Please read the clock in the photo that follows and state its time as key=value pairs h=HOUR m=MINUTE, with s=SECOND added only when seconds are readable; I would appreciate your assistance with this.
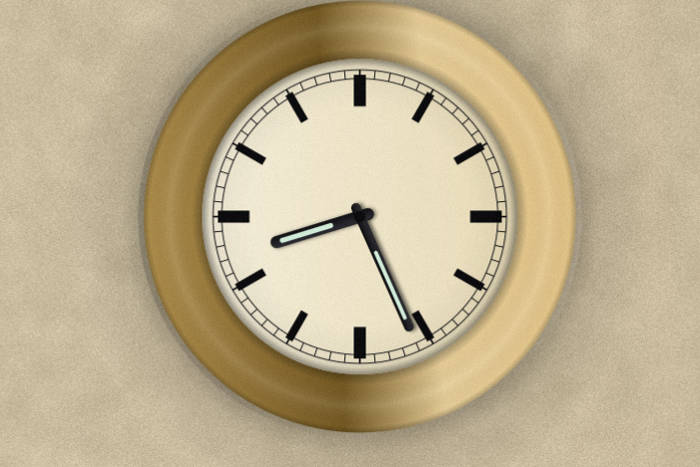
h=8 m=26
